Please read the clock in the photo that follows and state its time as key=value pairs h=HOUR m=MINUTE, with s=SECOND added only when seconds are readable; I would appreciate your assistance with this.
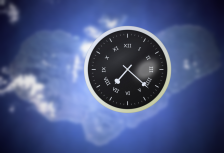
h=7 m=22
